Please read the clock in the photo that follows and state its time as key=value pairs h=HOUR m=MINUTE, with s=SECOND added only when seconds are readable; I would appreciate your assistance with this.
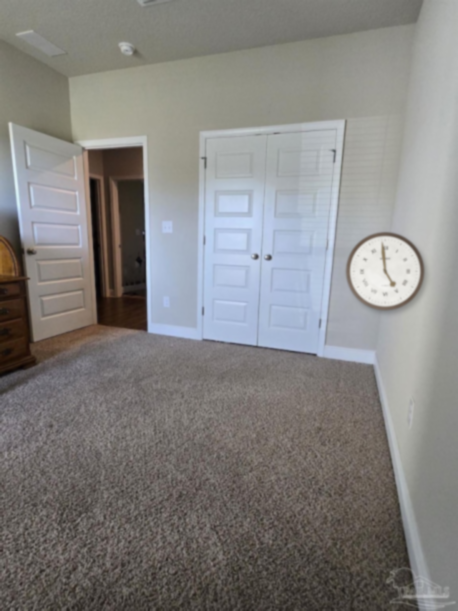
h=4 m=59
